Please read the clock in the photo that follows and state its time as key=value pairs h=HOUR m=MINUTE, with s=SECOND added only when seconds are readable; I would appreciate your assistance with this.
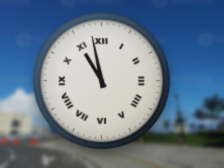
h=10 m=58
